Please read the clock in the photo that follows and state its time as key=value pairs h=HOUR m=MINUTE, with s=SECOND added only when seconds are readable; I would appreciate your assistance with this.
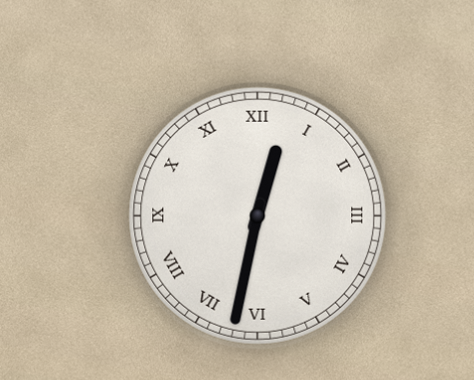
h=12 m=32
